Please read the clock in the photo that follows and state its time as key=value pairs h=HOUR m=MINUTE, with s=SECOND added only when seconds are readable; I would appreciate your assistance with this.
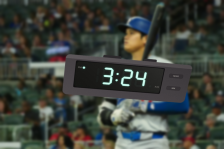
h=3 m=24
